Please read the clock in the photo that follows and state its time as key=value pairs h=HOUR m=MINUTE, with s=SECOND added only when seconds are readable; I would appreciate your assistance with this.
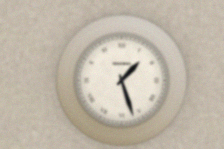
h=1 m=27
